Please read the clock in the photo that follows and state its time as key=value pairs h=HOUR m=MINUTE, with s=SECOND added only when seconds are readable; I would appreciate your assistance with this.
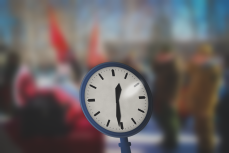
h=12 m=31
